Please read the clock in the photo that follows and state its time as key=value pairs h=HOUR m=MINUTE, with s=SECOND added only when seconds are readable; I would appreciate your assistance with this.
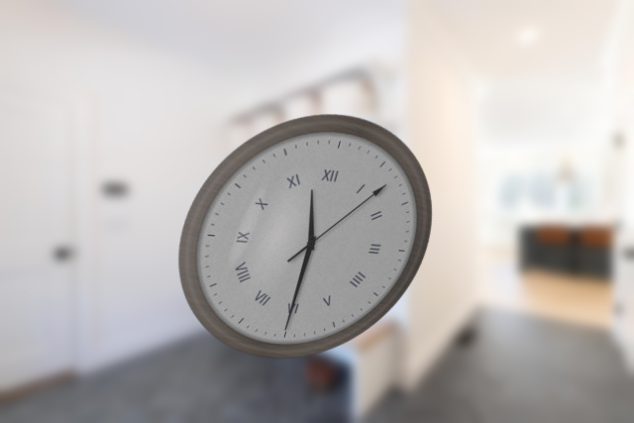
h=11 m=30 s=7
